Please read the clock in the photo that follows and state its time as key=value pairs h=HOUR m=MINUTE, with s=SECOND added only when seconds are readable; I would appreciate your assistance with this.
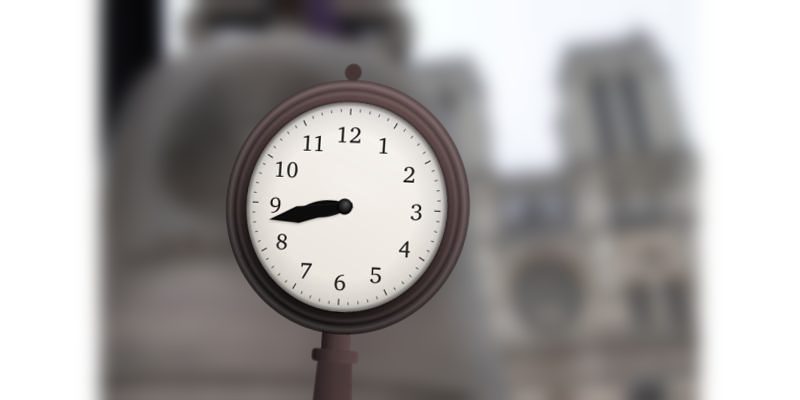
h=8 m=43
